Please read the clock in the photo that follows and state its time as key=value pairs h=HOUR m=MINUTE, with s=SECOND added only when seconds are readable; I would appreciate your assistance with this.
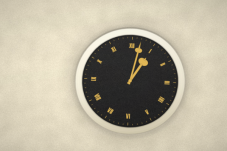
h=1 m=2
